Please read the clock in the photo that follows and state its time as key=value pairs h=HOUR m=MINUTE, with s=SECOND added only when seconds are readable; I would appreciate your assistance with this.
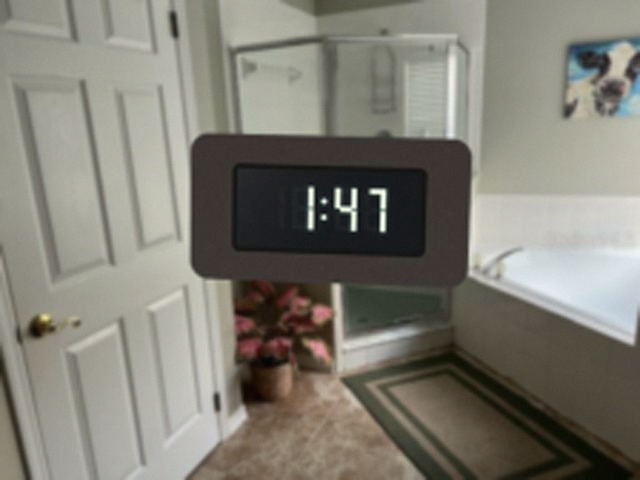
h=1 m=47
